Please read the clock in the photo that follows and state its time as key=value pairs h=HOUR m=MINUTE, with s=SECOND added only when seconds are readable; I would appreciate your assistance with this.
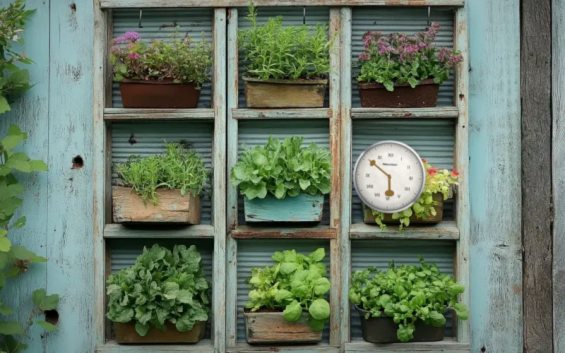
h=5 m=51
